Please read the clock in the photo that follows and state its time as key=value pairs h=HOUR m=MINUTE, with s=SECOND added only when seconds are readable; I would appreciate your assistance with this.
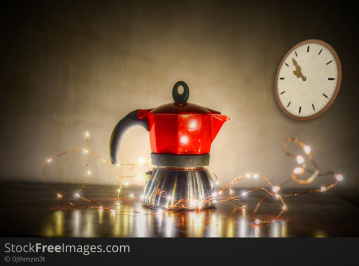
h=9 m=53
